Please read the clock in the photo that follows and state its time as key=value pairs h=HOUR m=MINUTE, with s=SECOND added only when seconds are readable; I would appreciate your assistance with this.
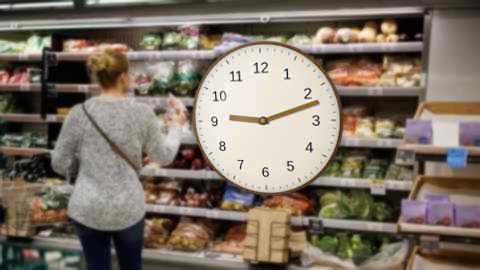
h=9 m=12
